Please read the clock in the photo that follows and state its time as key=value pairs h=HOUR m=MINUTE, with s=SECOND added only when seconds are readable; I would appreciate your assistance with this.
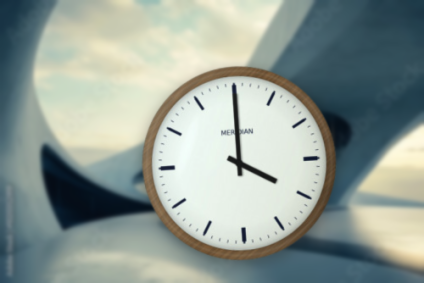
h=4 m=0
